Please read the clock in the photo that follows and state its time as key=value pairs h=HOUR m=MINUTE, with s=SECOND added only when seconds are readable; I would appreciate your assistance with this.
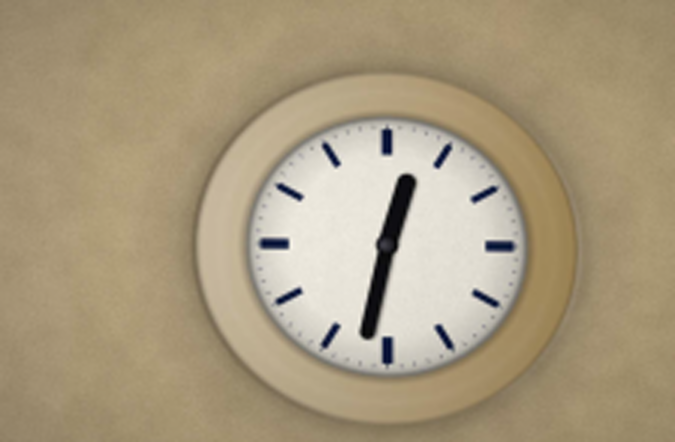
h=12 m=32
